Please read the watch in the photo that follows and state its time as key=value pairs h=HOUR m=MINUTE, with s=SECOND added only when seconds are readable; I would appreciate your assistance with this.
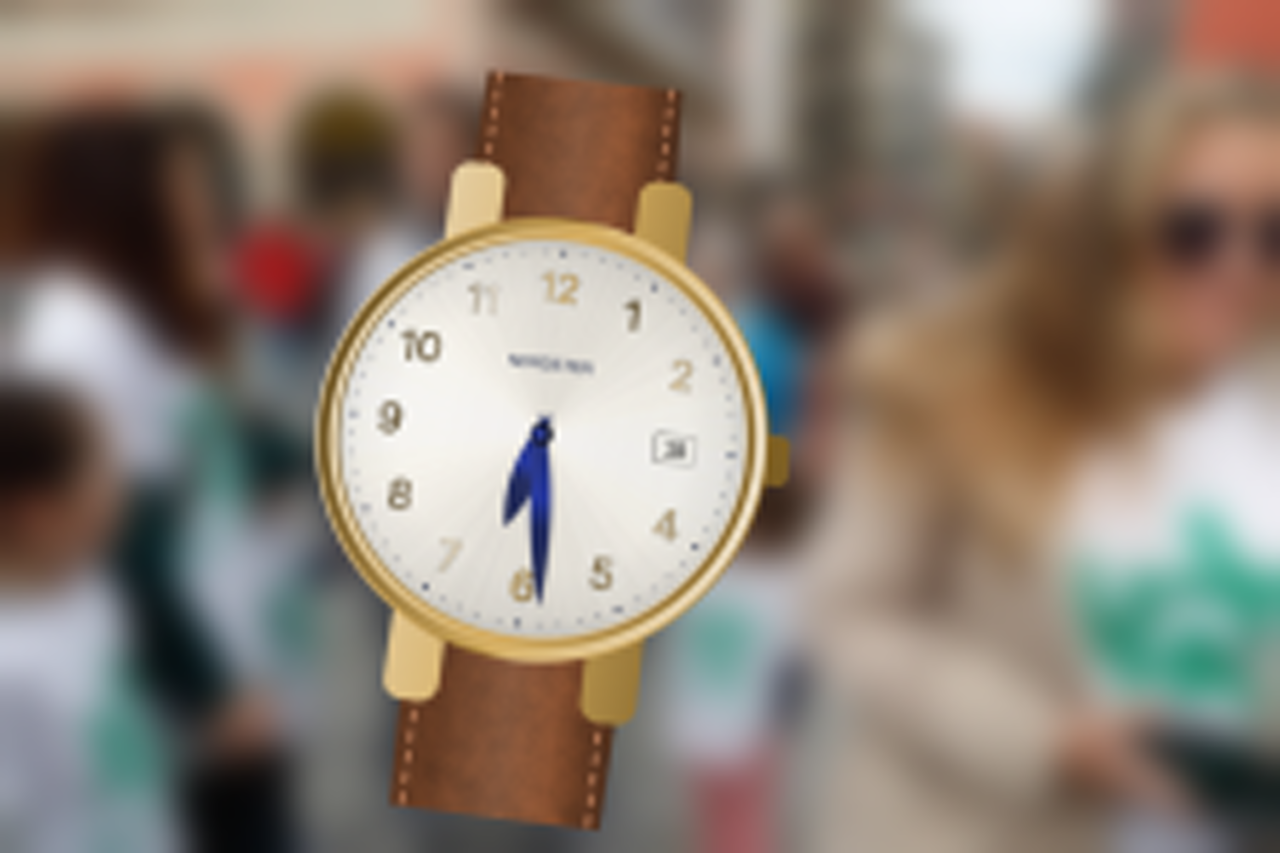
h=6 m=29
